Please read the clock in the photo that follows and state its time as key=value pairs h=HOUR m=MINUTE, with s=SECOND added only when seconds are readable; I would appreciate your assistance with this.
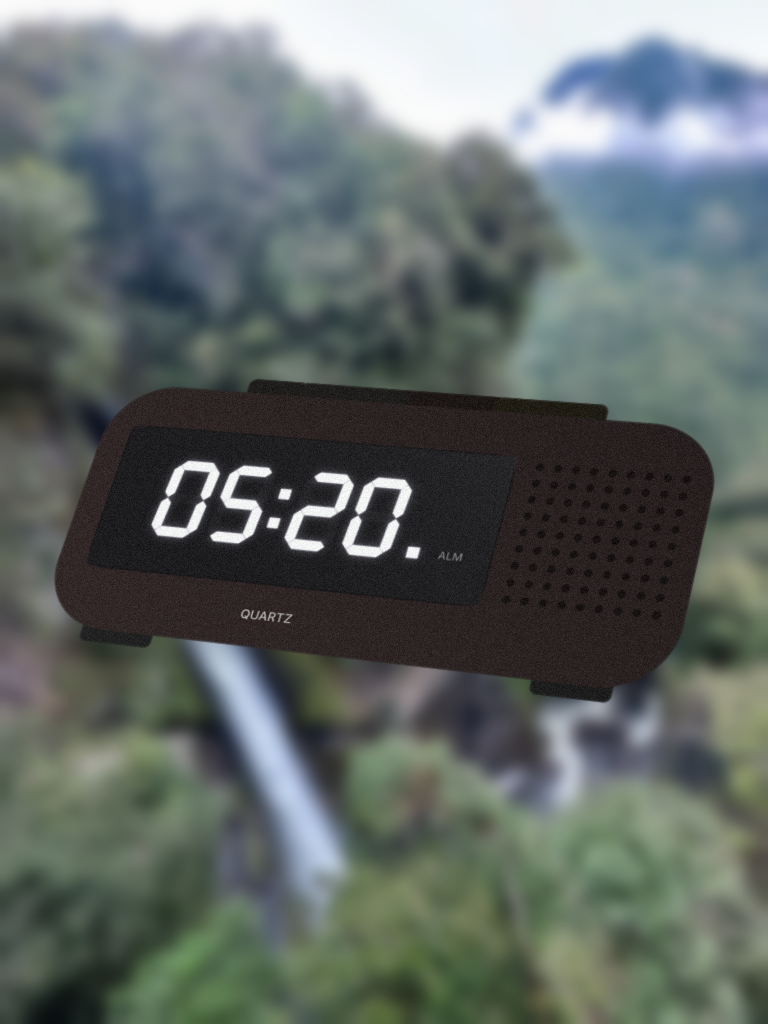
h=5 m=20
